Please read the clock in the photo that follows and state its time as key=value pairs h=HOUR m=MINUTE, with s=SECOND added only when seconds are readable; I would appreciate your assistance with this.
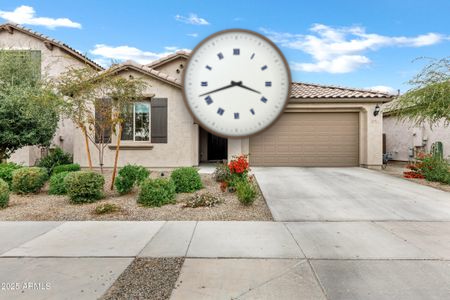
h=3 m=42
